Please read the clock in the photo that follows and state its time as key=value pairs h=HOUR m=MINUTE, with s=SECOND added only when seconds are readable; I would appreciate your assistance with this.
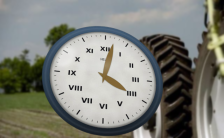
h=4 m=2
